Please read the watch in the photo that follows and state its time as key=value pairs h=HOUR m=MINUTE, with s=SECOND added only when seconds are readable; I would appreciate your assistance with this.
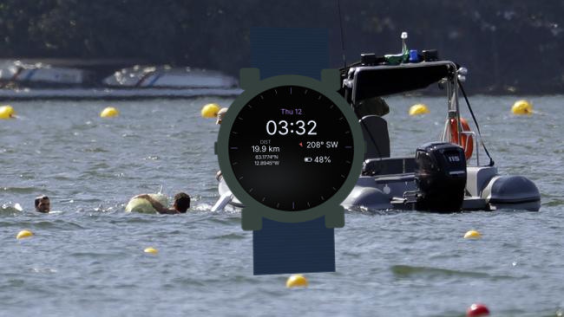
h=3 m=32
